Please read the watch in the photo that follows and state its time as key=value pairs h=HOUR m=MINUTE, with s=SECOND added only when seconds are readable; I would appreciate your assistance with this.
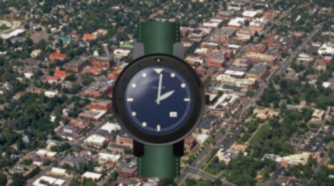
h=2 m=1
